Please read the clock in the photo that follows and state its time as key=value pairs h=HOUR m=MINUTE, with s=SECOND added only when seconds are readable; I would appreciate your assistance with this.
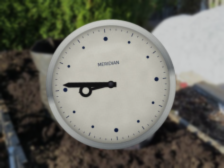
h=8 m=46
